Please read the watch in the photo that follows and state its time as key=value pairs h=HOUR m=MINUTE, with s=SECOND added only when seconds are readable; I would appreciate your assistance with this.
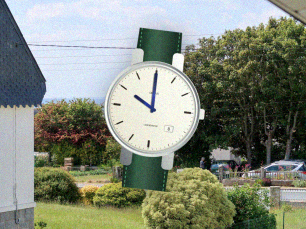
h=10 m=0
